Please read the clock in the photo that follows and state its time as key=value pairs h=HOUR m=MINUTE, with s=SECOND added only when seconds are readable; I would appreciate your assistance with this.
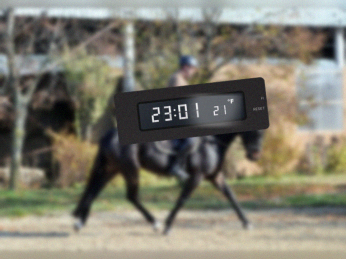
h=23 m=1
